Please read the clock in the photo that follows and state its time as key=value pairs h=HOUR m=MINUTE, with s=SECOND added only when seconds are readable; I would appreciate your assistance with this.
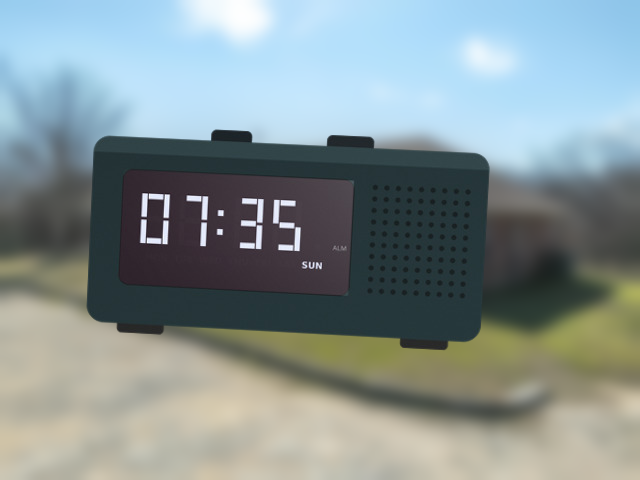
h=7 m=35
